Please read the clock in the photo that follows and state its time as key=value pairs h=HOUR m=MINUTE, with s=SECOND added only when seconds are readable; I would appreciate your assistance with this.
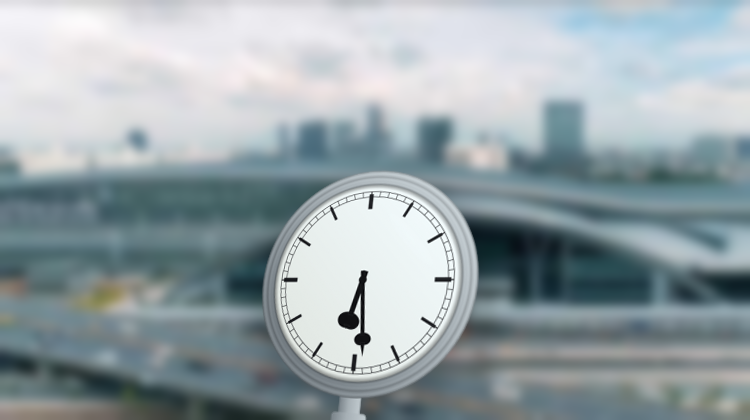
h=6 m=29
